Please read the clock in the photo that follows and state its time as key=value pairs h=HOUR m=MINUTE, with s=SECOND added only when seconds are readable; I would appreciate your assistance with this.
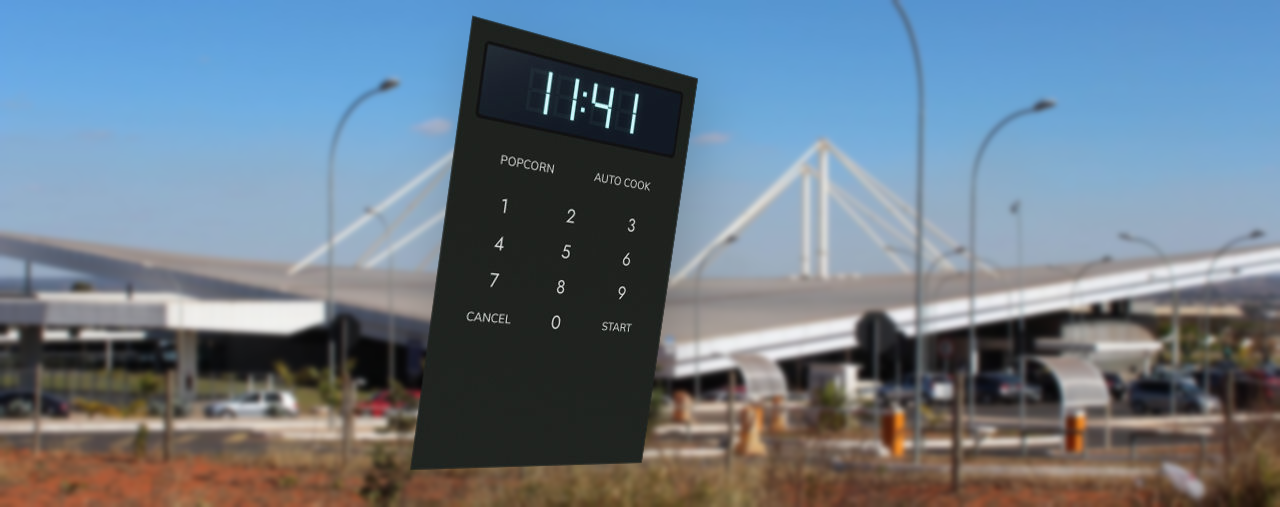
h=11 m=41
